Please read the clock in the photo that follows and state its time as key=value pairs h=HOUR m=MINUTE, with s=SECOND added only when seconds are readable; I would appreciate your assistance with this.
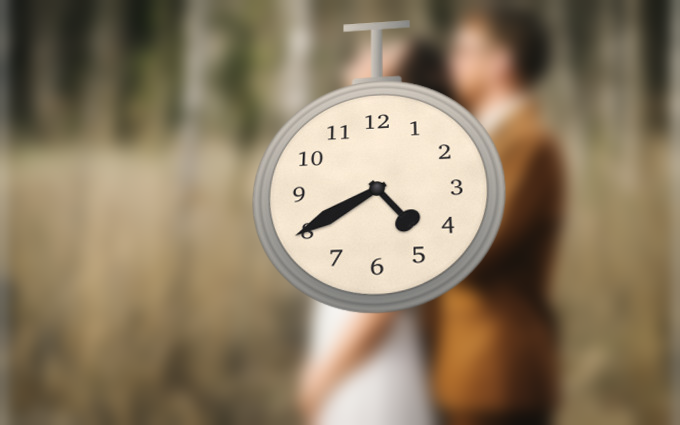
h=4 m=40
